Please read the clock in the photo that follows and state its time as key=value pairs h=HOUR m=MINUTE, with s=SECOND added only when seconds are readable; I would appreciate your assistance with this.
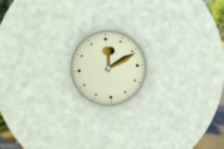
h=12 m=11
